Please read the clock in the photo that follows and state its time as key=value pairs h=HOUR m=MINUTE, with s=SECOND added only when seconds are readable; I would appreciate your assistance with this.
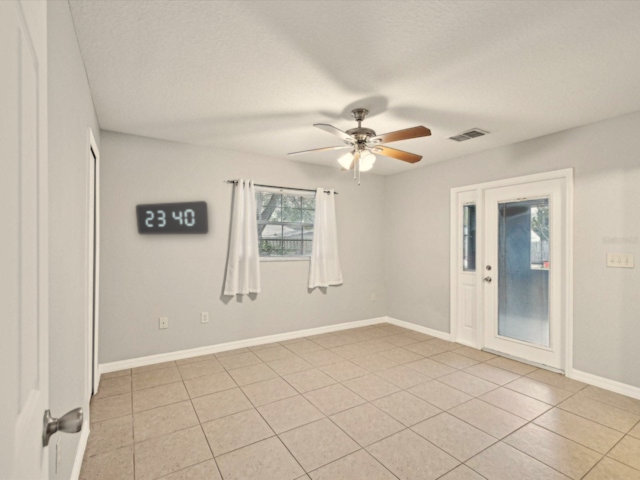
h=23 m=40
